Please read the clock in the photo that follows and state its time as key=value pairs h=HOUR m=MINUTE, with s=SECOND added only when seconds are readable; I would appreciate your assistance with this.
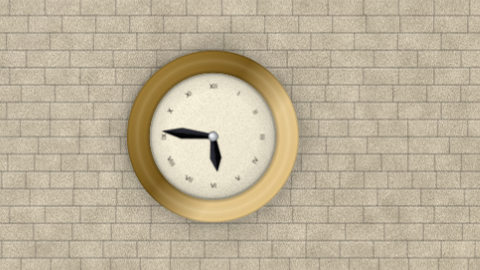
h=5 m=46
